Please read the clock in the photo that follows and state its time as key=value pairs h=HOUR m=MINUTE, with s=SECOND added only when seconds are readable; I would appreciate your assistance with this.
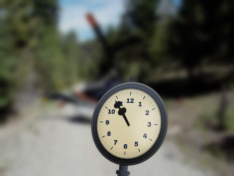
h=10 m=54
